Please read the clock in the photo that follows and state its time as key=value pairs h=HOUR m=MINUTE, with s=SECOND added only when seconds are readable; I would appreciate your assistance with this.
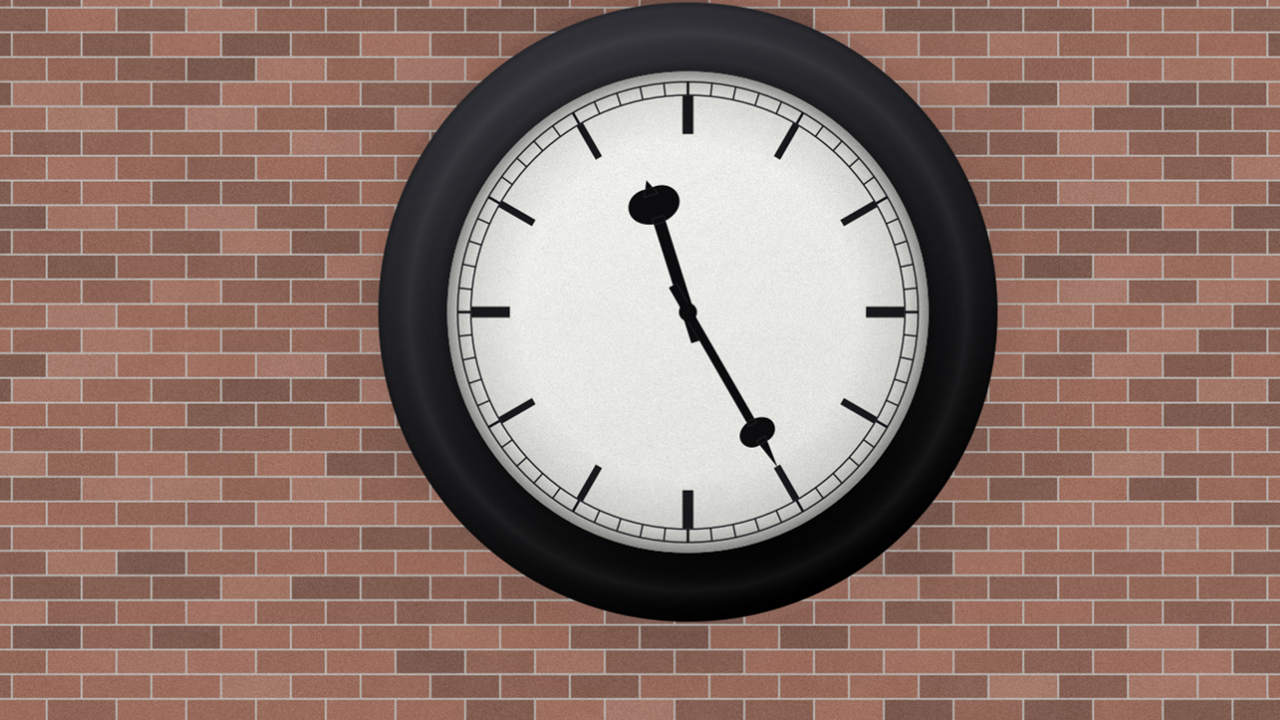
h=11 m=25
